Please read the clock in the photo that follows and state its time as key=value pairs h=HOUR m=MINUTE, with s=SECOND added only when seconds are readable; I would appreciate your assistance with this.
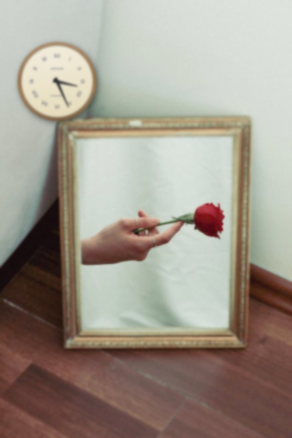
h=3 m=26
